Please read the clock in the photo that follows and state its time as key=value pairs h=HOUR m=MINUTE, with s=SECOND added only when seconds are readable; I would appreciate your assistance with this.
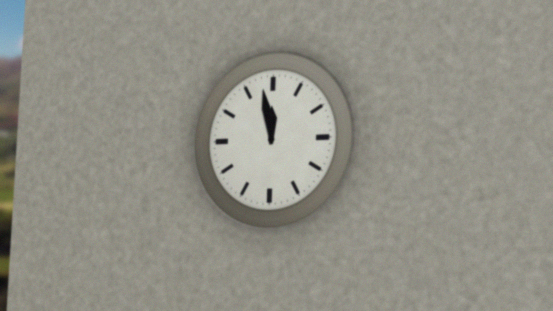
h=11 m=58
